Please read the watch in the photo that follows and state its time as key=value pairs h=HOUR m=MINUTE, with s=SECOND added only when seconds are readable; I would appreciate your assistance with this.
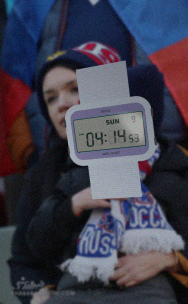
h=4 m=14 s=53
